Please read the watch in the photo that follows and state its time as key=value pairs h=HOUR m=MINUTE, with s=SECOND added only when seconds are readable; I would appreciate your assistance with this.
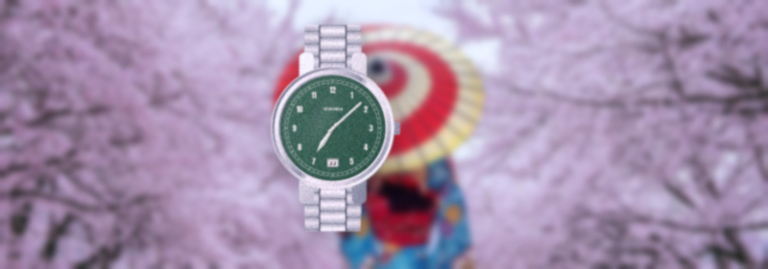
h=7 m=8
